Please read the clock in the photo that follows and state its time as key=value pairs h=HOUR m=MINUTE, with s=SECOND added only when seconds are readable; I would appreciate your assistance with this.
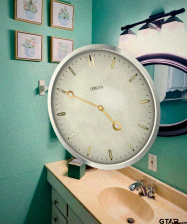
h=4 m=50
